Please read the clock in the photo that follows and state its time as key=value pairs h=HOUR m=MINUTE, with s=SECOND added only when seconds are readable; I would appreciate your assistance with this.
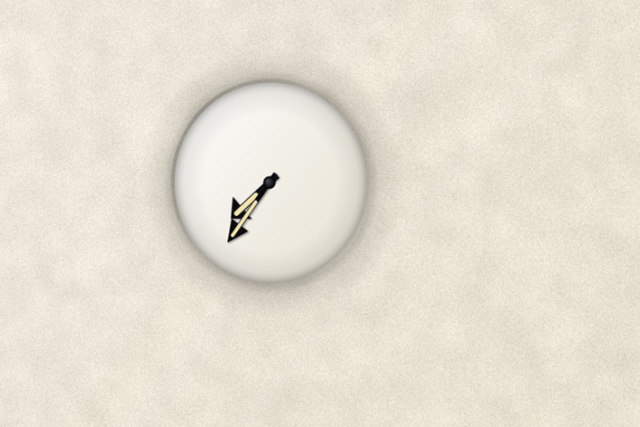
h=7 m=36
